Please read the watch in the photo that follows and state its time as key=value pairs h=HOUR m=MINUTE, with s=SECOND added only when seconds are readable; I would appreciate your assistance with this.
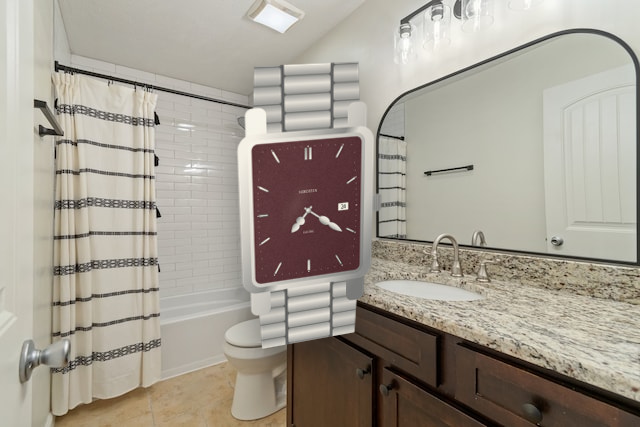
h=7 m=21
